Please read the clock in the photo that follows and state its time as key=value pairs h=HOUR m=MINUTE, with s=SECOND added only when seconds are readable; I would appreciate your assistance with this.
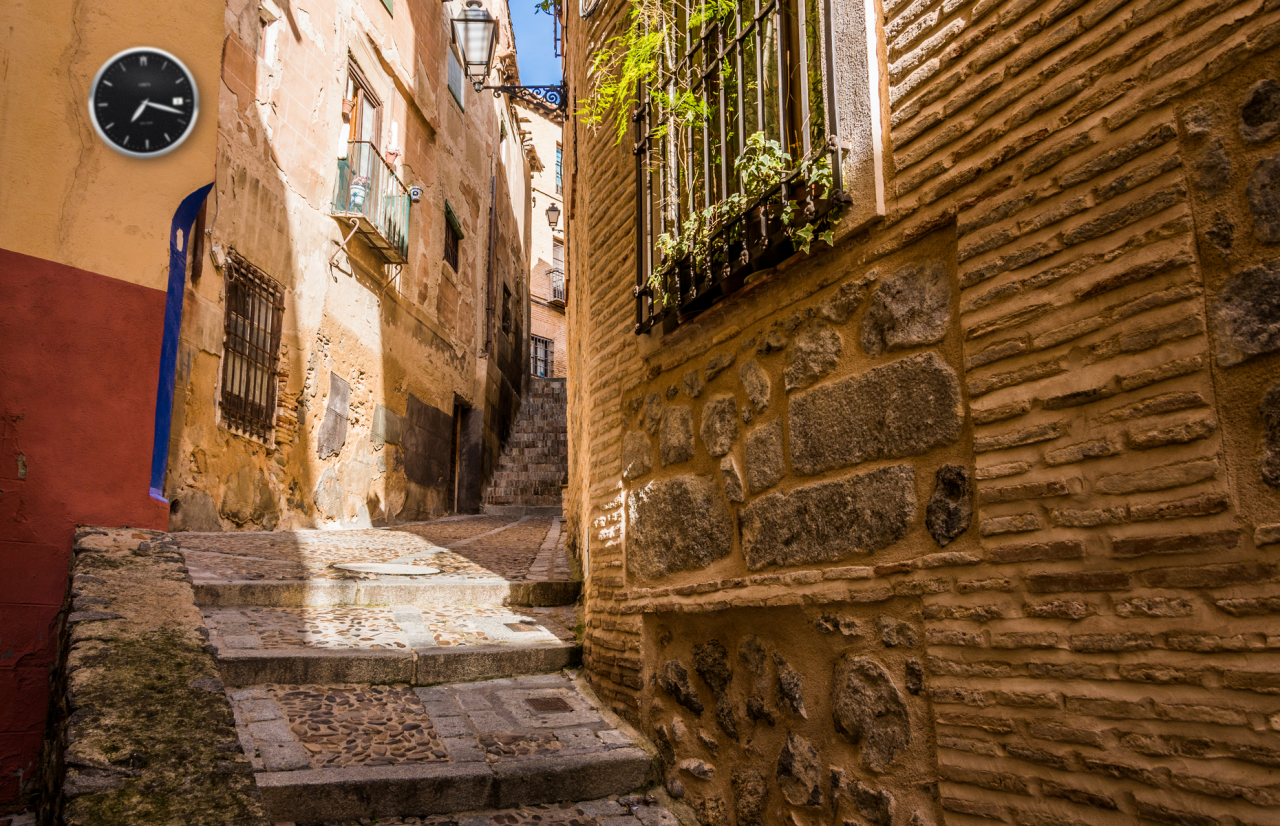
h=7 m=18
